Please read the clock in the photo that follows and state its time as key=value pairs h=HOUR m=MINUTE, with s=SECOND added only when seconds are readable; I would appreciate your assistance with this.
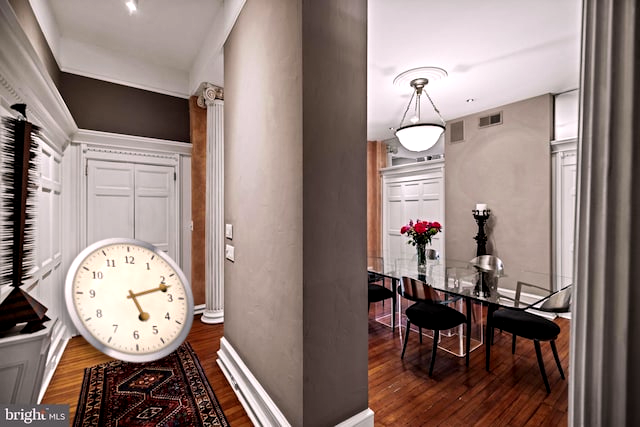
h=5 m=12
